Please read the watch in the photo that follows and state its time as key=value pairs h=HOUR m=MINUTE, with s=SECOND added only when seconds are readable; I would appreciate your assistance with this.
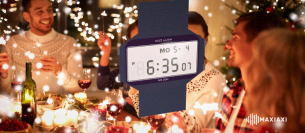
h=6 m=35 s=7
